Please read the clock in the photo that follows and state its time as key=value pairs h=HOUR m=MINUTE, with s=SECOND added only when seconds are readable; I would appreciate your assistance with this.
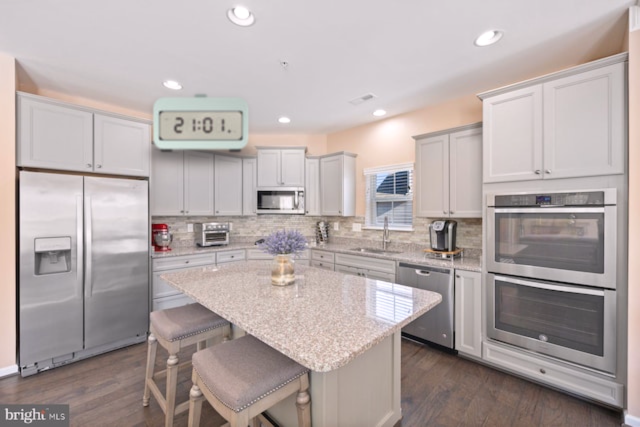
h=21 m=1
